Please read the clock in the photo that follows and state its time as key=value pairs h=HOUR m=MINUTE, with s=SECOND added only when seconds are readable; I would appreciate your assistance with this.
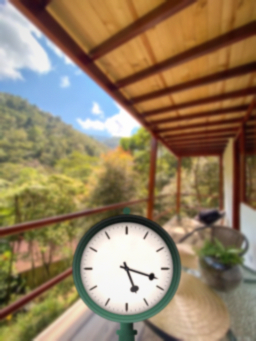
h=5 m=18
